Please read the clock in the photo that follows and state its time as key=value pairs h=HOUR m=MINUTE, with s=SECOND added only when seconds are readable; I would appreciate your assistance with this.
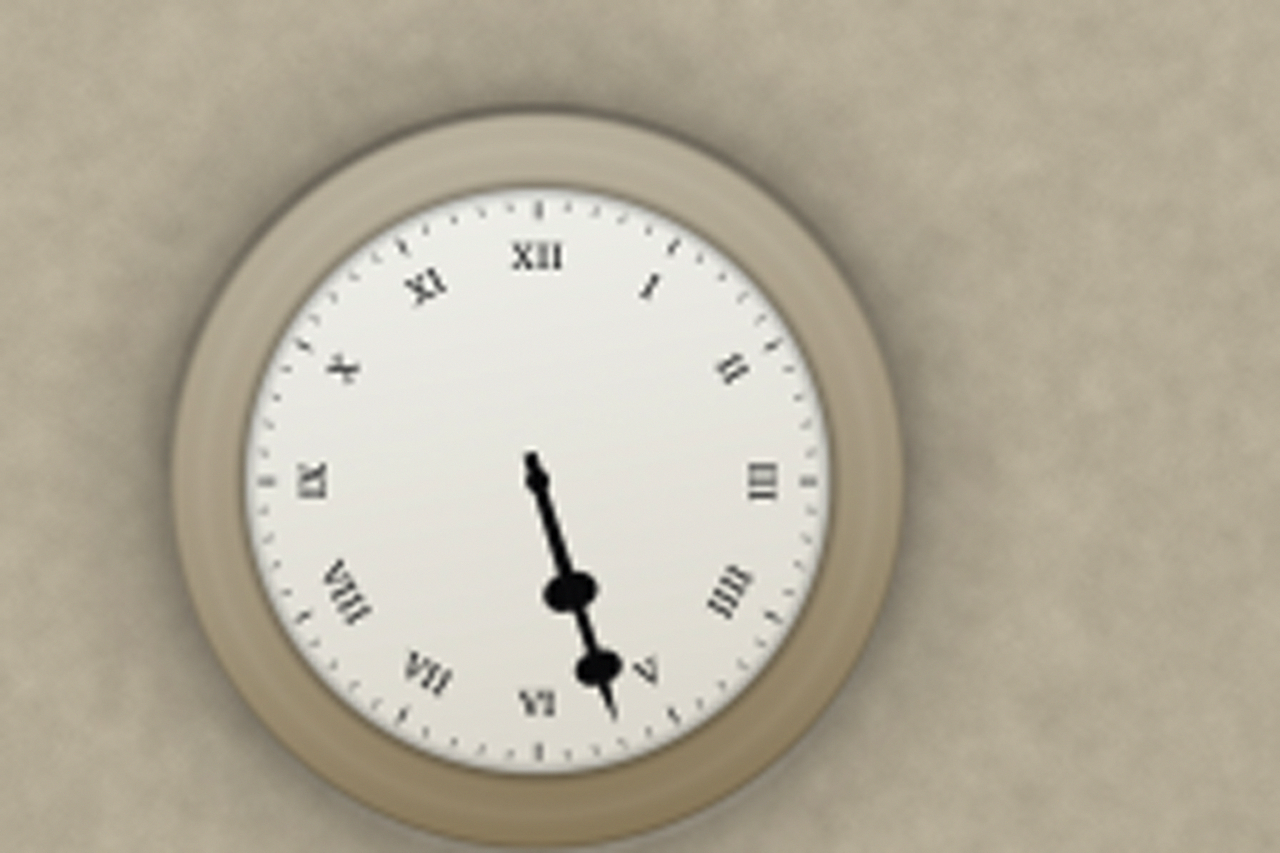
h=5 m=27
